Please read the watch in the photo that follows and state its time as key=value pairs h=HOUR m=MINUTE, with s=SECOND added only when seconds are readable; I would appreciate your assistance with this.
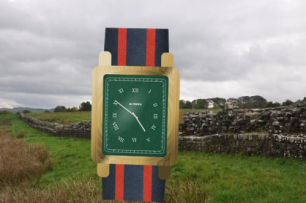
h=4 m=51
